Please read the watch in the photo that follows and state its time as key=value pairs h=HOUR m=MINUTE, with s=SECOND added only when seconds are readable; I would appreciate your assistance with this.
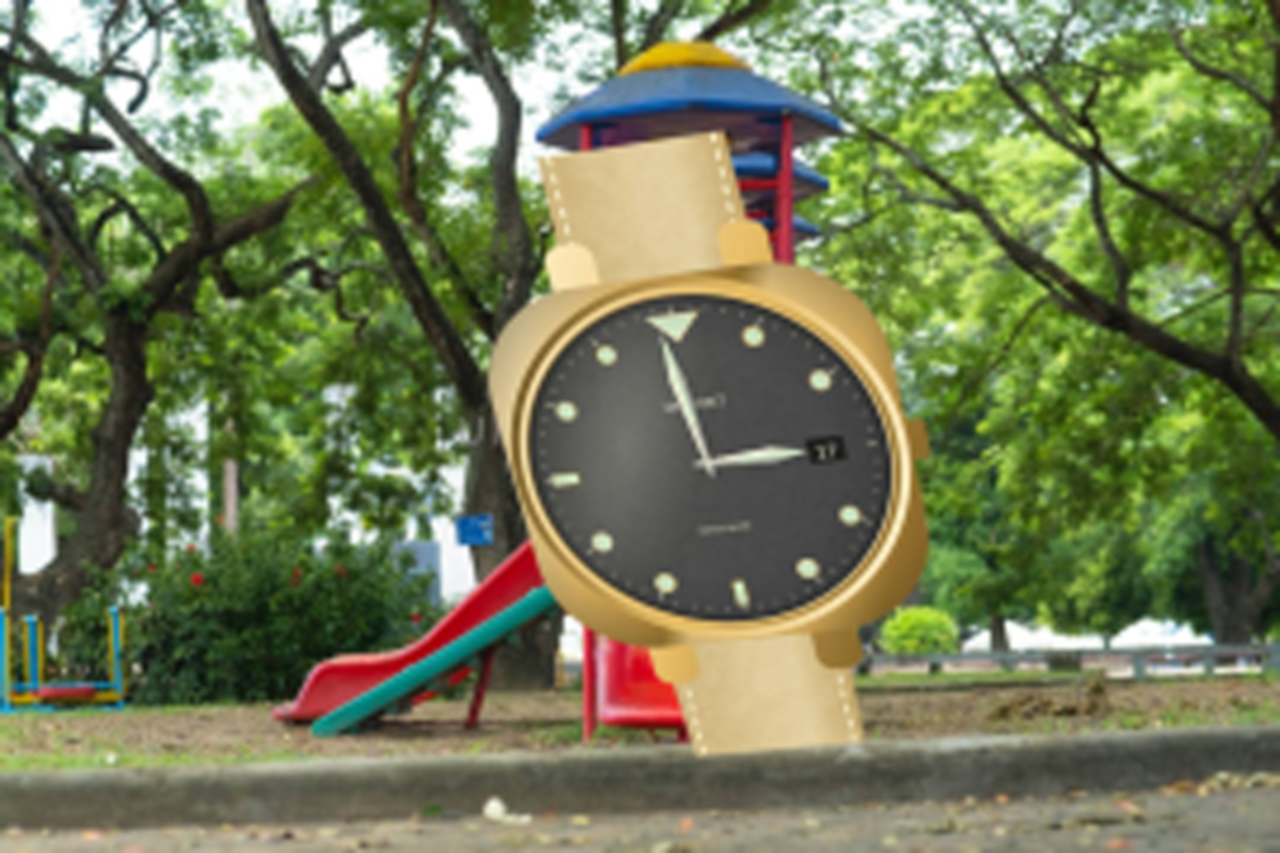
h=2 m=59
